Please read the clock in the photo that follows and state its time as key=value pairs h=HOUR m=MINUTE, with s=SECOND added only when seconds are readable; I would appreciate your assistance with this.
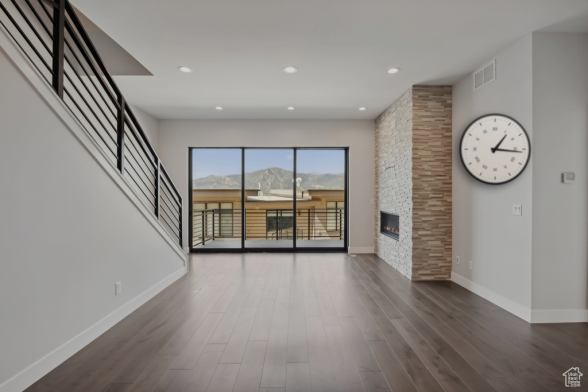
h=1 m=16
